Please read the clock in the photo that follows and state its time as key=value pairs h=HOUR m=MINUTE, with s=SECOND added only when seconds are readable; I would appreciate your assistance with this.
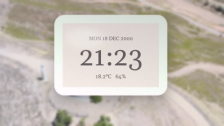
h=21 m=23
